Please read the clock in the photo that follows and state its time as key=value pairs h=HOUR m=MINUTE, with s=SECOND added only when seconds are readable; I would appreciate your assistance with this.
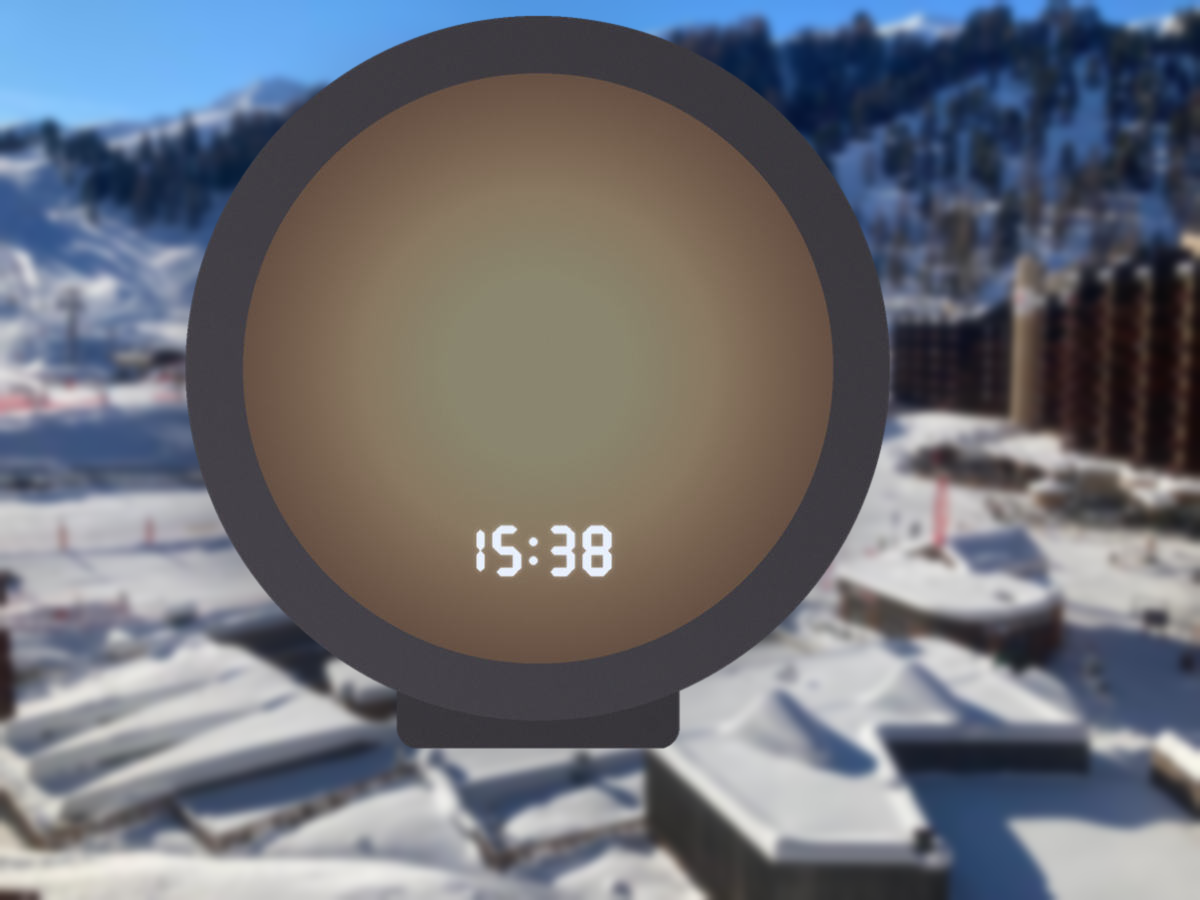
h=15 m=38
